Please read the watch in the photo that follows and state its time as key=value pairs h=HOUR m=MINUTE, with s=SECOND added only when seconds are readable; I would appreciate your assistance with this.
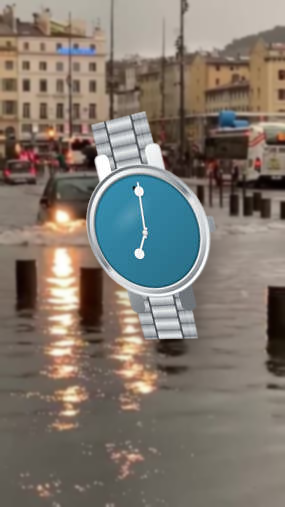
h=7 m=1
